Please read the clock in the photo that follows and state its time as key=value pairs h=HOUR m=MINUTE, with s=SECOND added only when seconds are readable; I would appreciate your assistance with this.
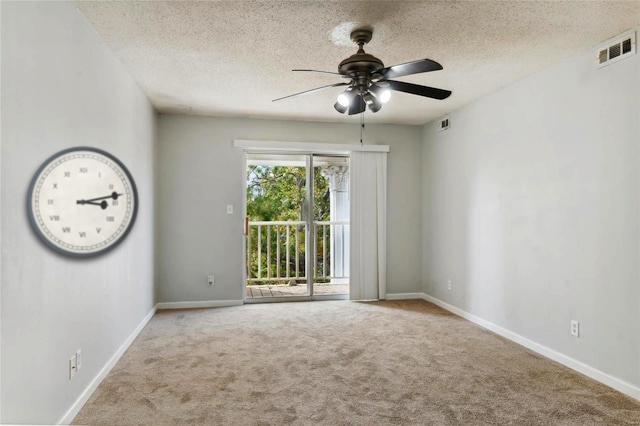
h=3 m=13
